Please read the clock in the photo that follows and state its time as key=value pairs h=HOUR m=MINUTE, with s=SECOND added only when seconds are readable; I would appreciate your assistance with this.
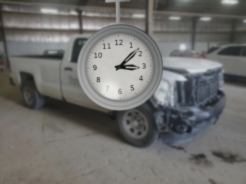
h=3 m=8
